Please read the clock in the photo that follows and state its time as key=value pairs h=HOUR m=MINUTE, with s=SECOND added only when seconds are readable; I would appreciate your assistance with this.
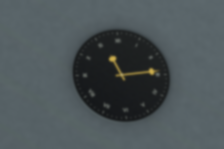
h=11 m=14
